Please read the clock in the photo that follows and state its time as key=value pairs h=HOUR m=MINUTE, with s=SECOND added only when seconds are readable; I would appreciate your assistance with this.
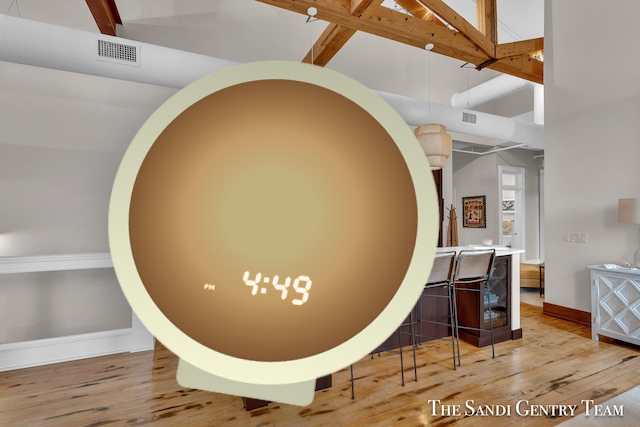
h=4 m=49
